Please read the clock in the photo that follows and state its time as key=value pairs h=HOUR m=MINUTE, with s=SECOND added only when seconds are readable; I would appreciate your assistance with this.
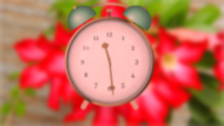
h=11 m=29
